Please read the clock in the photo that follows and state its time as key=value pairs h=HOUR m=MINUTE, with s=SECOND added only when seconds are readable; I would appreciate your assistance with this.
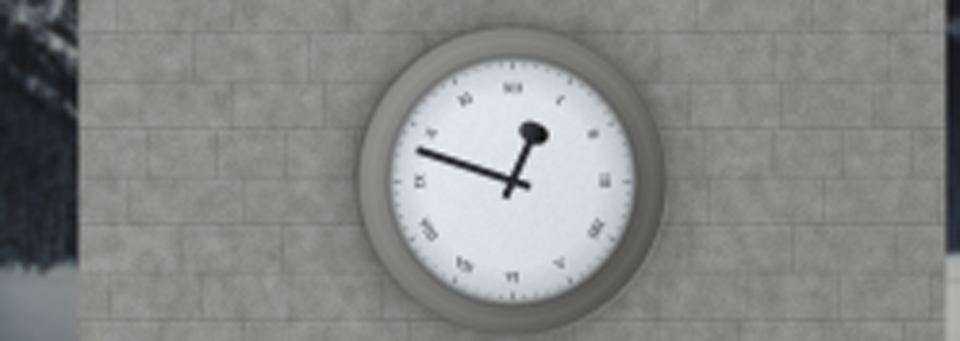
h=12 m=48
